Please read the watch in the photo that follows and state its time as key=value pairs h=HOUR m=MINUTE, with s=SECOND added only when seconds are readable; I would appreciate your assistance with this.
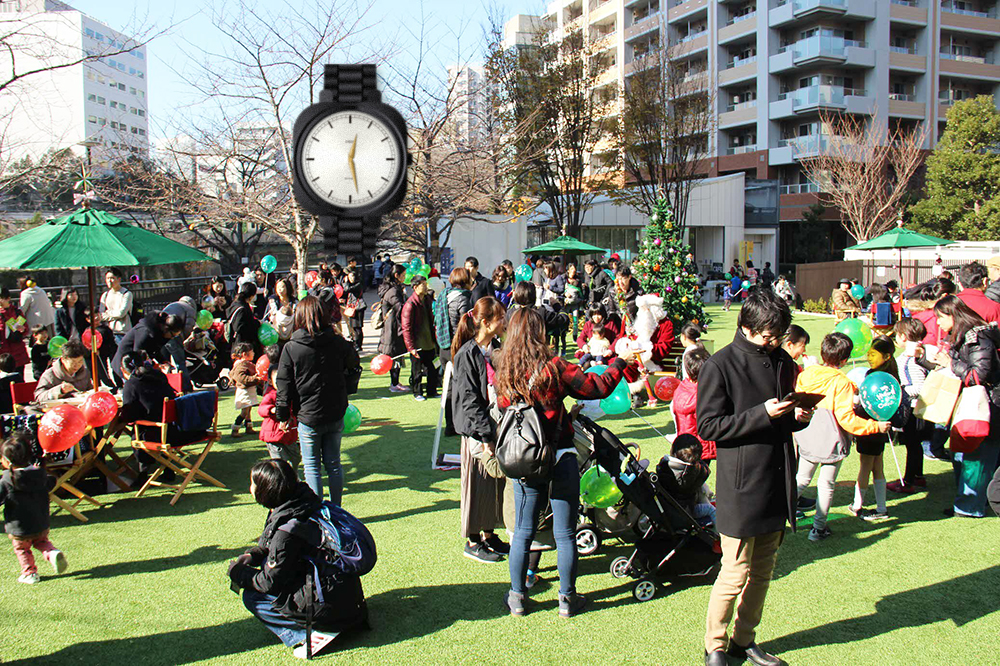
h=12 m=28
